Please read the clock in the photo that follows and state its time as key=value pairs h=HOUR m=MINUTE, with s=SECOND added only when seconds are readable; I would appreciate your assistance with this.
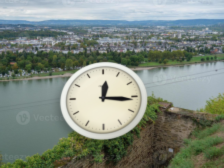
h=12 m=16
